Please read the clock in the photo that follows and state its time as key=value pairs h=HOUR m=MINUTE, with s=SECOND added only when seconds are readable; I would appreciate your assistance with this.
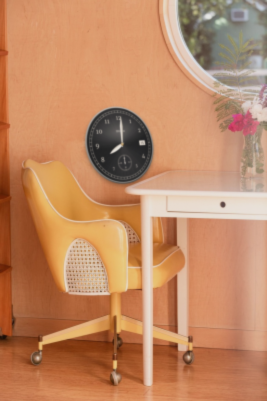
h=8 m=1
